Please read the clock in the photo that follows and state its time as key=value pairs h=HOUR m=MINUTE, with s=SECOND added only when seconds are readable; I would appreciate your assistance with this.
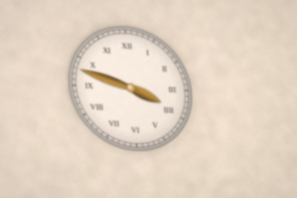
h=3 m=48
